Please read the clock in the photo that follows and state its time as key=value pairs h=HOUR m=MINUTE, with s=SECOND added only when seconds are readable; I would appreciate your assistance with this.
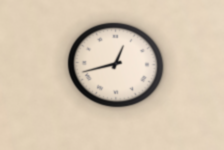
h=12 m=42
